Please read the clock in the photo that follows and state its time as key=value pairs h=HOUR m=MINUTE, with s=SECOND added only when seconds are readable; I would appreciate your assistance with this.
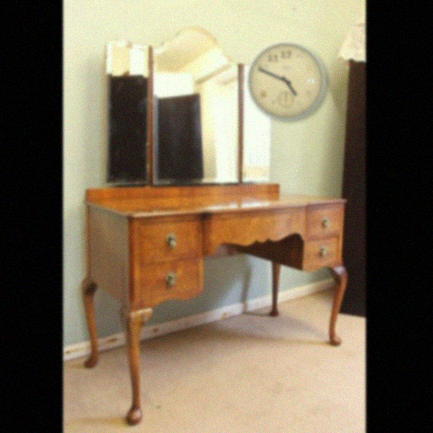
h=4 m=49
